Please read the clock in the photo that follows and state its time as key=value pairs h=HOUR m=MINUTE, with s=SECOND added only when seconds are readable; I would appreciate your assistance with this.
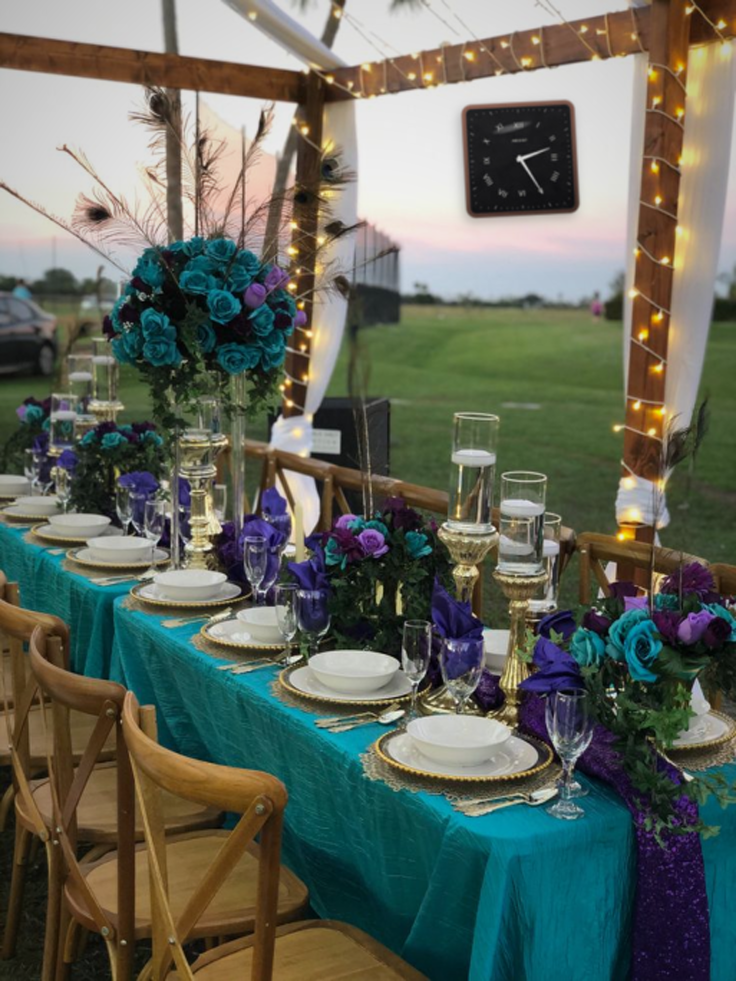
h=2 m=25
